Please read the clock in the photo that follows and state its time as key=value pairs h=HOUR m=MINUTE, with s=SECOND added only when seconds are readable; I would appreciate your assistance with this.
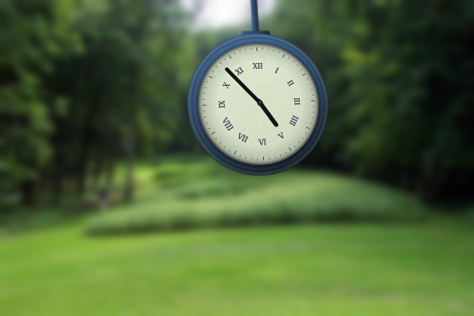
h=4 m=53
